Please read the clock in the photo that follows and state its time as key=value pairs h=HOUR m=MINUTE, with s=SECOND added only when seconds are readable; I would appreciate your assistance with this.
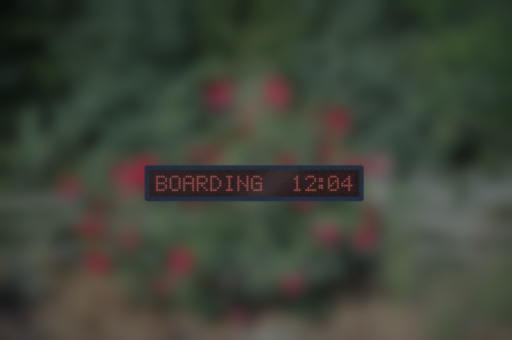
h=12 m=4
